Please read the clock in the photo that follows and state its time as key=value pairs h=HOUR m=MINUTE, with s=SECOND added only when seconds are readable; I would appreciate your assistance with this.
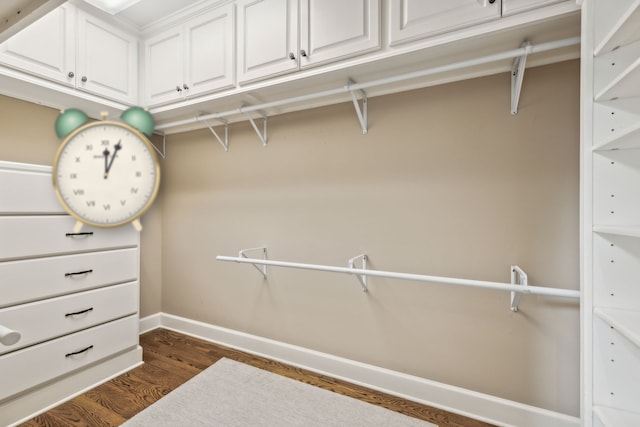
h=12 m=4
